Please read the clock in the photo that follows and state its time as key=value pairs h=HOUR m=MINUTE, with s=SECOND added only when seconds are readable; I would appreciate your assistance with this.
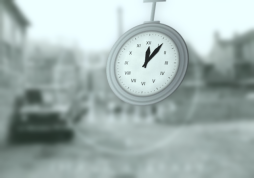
h=12 m=6
